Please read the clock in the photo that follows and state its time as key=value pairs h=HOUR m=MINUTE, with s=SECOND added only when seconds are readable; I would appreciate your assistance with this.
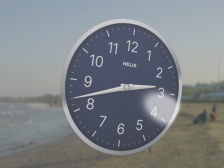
h=2 m=42
